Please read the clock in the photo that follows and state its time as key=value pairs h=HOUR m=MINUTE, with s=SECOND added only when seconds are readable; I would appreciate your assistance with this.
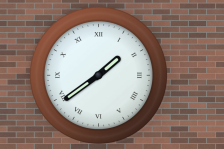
h=1 m=39
